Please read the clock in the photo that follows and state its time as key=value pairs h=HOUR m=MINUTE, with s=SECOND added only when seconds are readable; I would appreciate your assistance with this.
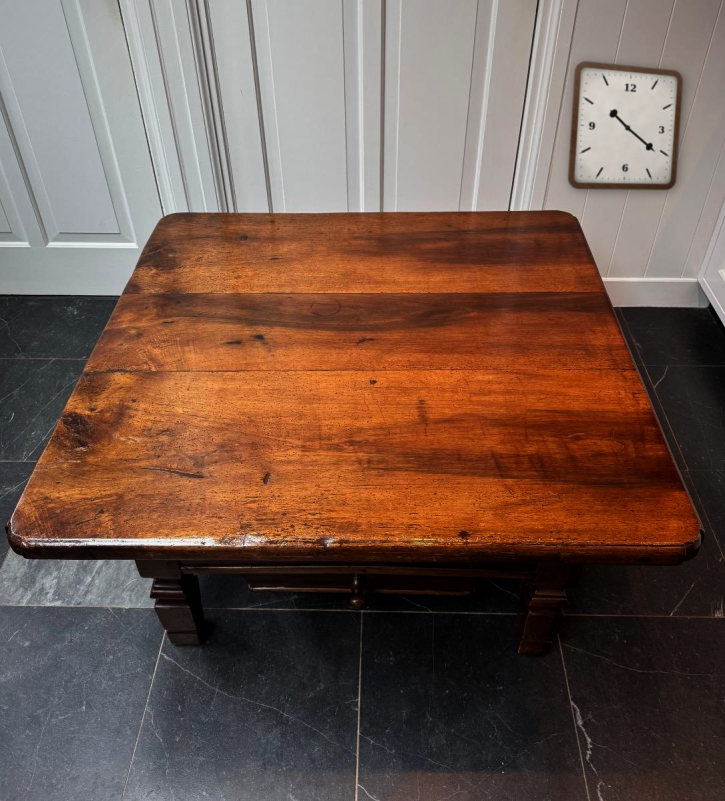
h=10 m=21
